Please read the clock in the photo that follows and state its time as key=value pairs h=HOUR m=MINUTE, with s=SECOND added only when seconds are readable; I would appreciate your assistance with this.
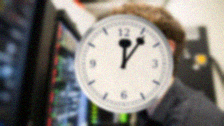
h=12 m=6
